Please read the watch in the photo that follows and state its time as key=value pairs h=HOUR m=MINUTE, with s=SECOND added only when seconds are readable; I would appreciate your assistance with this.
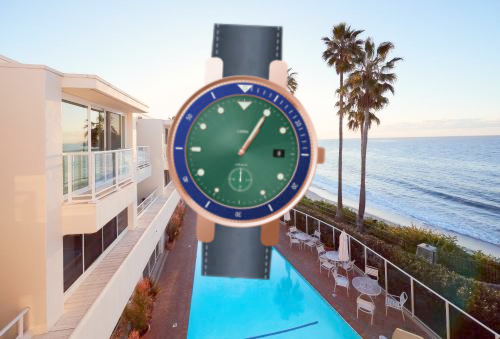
h=1 m=5
